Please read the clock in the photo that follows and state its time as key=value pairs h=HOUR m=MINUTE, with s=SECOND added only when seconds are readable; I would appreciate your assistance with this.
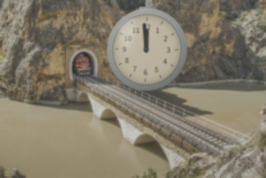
h=11 m=59
